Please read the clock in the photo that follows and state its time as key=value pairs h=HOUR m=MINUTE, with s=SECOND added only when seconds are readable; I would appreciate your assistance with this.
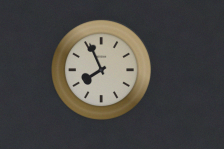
h=7 m=56
